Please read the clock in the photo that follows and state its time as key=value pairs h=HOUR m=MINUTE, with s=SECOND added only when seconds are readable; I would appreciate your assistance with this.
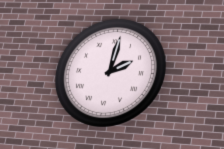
h=2 m=1
